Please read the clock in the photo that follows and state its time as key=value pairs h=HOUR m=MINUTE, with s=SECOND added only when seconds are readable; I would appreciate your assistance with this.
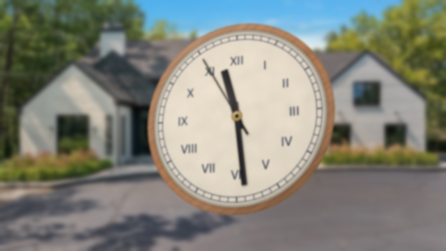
h=11 m=28 s=55
